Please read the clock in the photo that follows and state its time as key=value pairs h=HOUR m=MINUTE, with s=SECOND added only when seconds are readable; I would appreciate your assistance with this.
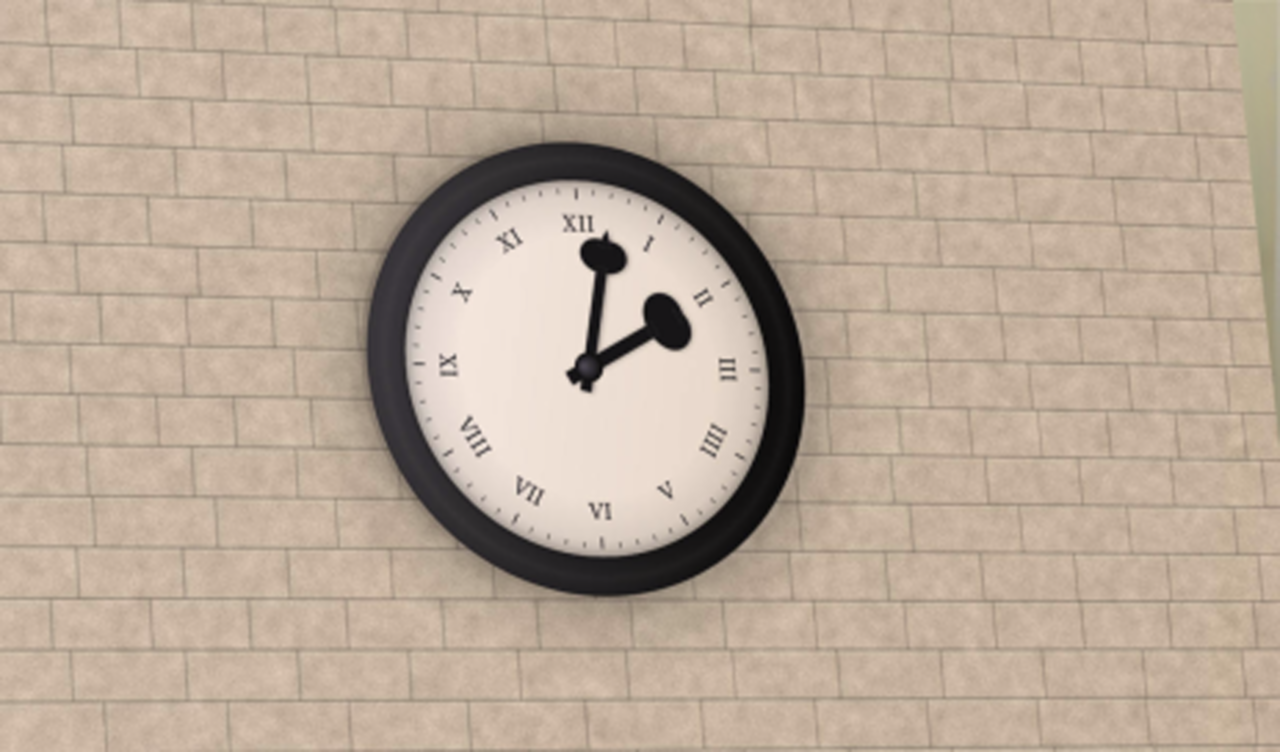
h=2 m=2
